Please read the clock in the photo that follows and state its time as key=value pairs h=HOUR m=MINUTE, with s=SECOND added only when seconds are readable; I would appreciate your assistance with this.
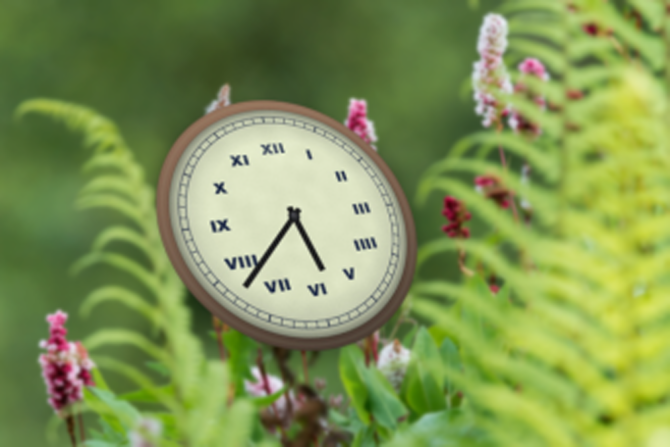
h=5 m=38
